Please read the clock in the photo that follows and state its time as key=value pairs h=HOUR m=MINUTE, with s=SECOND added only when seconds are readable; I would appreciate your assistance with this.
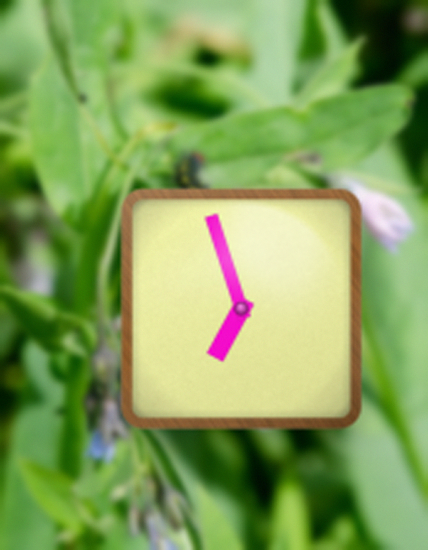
h=6 m=57
